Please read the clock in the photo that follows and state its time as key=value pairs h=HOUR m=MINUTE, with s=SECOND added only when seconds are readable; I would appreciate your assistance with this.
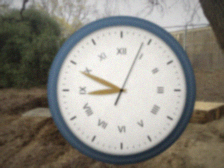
h=8 m=49 s=4
